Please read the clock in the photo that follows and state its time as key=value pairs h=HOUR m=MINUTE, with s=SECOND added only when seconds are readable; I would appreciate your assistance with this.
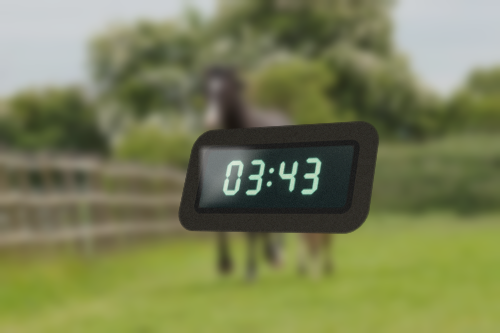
h=3 m=43
